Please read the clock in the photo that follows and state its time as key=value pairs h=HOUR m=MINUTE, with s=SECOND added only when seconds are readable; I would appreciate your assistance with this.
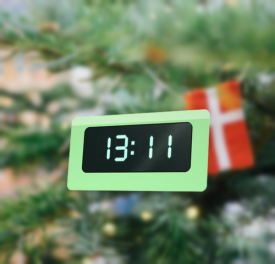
h=13 m=11
